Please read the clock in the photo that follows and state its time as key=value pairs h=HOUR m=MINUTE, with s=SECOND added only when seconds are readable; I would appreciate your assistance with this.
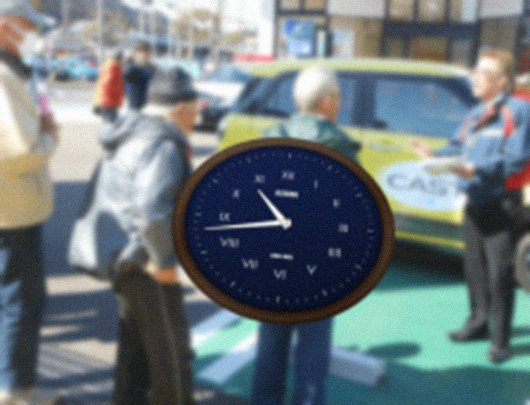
h=10 m=43
